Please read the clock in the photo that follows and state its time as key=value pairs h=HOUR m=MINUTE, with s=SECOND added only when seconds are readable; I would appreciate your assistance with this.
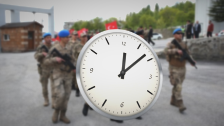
h=12 m=8
